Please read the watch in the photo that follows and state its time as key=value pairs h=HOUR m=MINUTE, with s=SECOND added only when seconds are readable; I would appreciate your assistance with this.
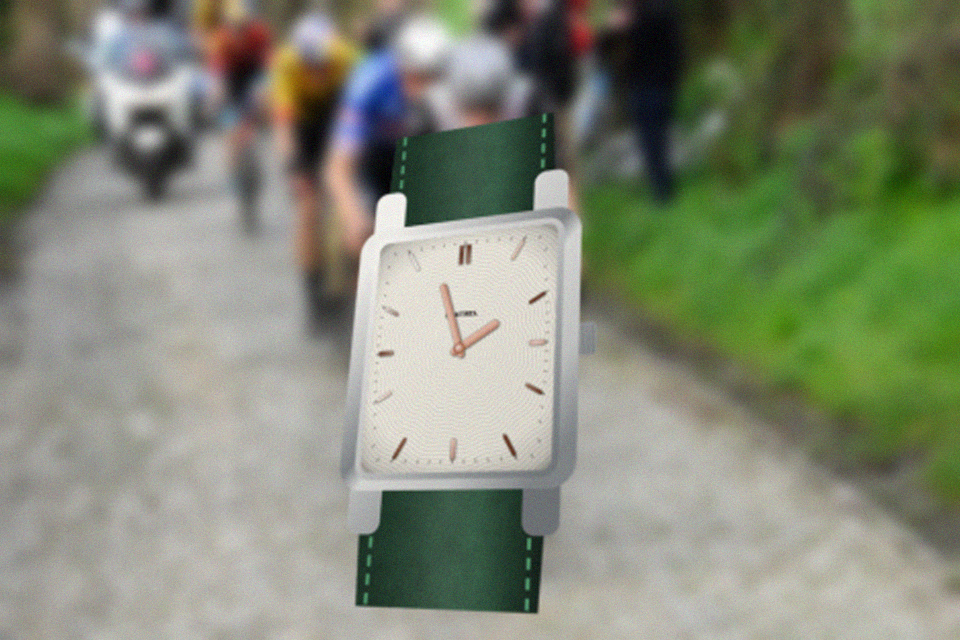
h=1 m=57
